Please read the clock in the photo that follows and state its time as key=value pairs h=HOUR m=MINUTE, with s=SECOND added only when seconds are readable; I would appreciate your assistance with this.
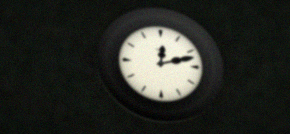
h=12 m=12
